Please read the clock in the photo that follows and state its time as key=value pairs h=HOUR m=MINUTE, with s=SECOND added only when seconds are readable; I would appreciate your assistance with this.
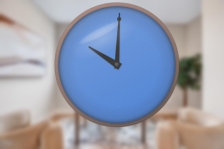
h=10 m=0
